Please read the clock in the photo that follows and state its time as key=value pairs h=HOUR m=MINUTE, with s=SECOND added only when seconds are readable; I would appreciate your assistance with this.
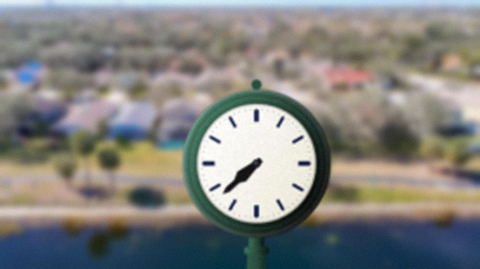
h=7 m=38
